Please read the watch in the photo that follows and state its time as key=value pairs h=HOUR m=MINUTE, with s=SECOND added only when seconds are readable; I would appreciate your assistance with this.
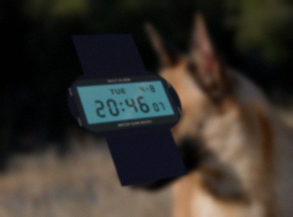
h=20 m=46
